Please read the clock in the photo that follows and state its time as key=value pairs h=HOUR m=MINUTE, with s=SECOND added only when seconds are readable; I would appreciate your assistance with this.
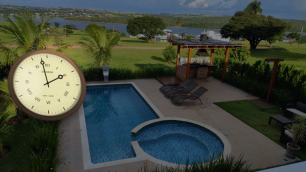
h=1 m=58
